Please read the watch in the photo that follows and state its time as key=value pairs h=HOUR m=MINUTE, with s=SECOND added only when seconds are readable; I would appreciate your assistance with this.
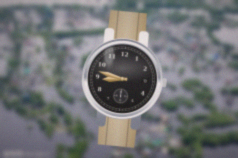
h=8 m=47
